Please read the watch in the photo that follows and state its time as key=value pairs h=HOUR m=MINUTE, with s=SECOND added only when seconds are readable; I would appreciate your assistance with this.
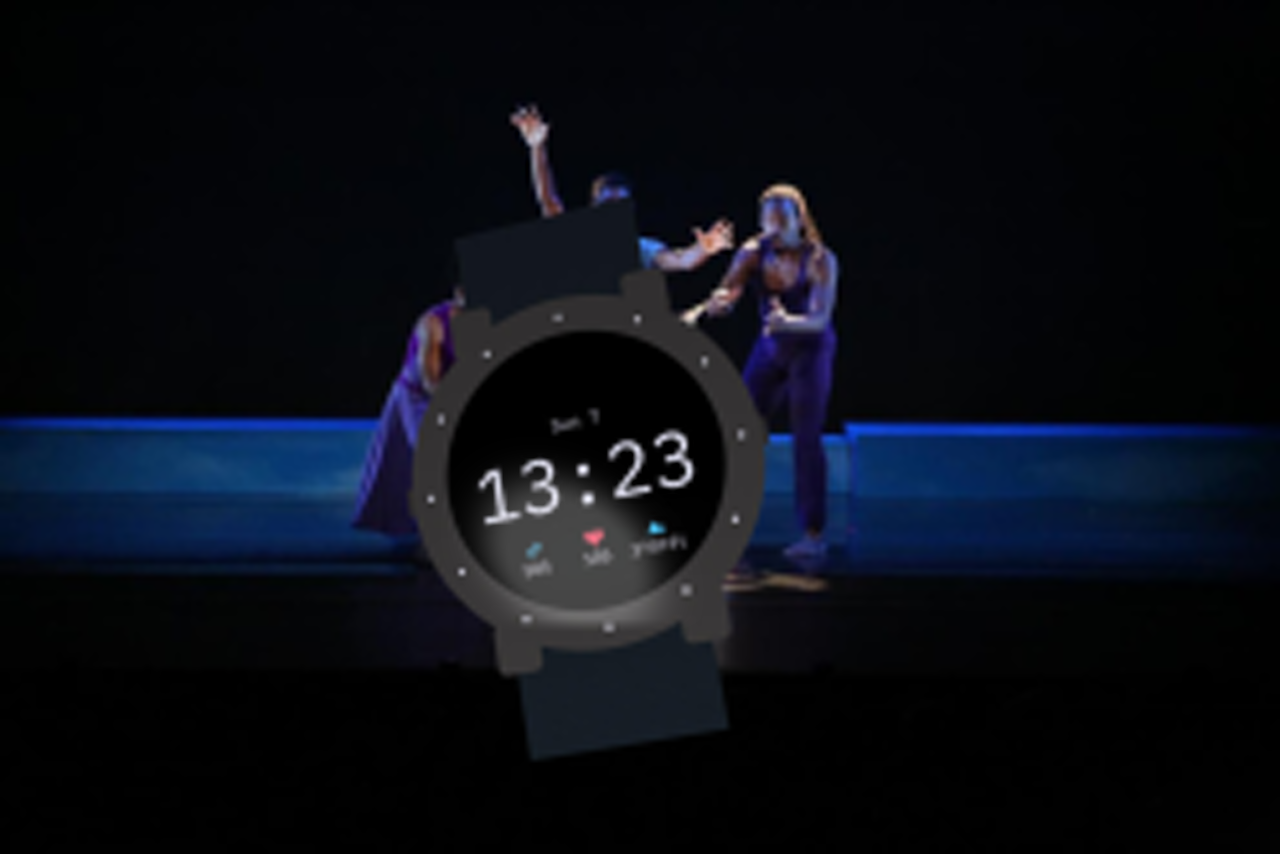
h=13 m=23
